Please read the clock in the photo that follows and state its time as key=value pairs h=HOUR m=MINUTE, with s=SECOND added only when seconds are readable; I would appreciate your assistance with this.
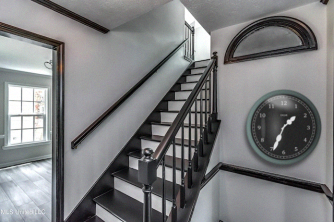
h=1 m=34
